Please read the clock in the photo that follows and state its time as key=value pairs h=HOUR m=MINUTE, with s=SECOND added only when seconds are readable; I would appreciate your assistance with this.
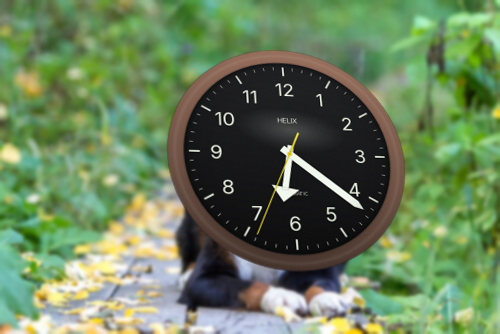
h=6 m=21 s=34
